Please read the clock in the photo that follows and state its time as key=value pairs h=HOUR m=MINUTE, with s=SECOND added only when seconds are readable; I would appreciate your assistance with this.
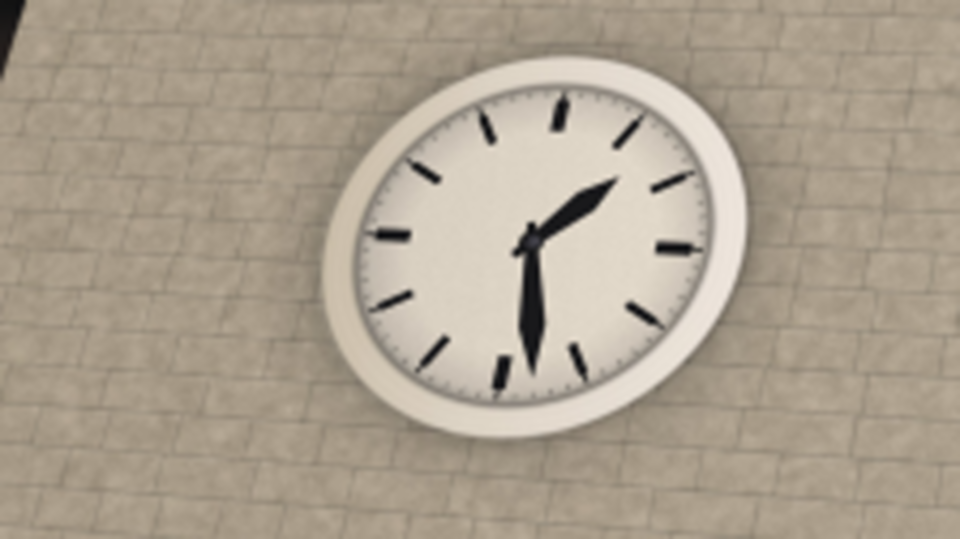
h=1 m=28
